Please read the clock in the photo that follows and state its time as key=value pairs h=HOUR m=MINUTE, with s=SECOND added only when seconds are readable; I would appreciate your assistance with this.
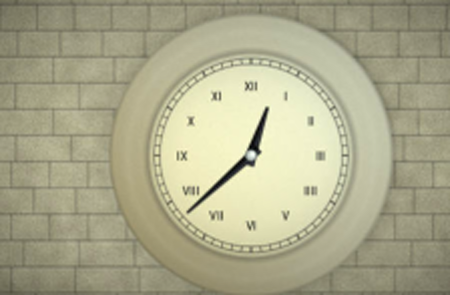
h=12 m=38
